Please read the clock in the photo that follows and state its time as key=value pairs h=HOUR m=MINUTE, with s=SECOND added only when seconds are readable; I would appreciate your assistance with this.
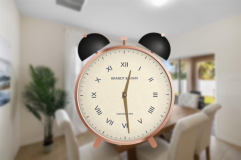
h=12 m=29
